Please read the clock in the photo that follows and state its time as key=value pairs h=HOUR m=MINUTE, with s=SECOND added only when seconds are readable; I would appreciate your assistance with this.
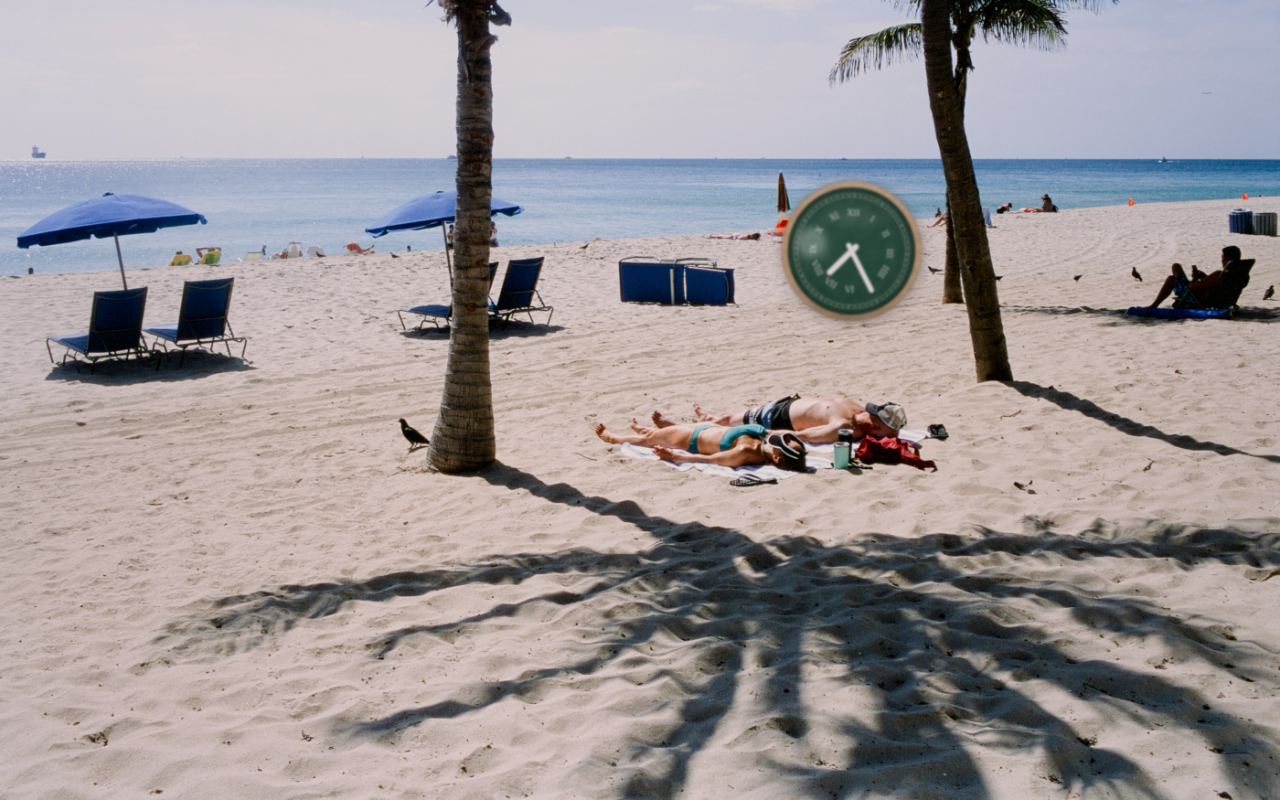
h=7 m=25
